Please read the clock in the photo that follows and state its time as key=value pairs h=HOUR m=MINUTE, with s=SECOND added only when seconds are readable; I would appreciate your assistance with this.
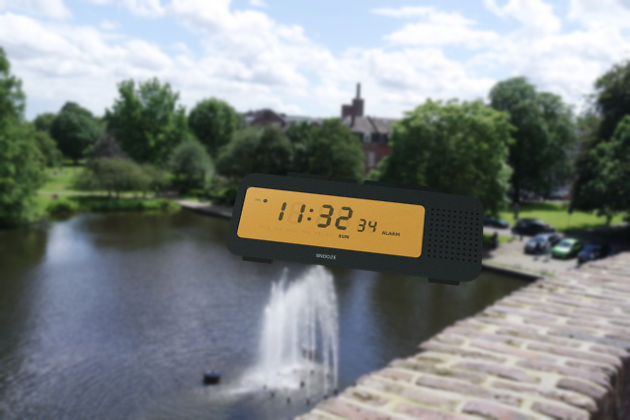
h=11 m=32 s=34
